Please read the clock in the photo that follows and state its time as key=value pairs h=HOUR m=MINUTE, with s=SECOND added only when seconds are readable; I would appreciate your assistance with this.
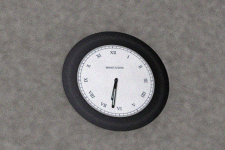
h=6 m=32
